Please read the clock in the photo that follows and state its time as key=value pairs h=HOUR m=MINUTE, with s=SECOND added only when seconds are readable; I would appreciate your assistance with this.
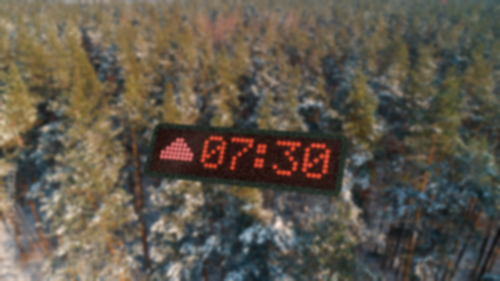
h=7 m=30
